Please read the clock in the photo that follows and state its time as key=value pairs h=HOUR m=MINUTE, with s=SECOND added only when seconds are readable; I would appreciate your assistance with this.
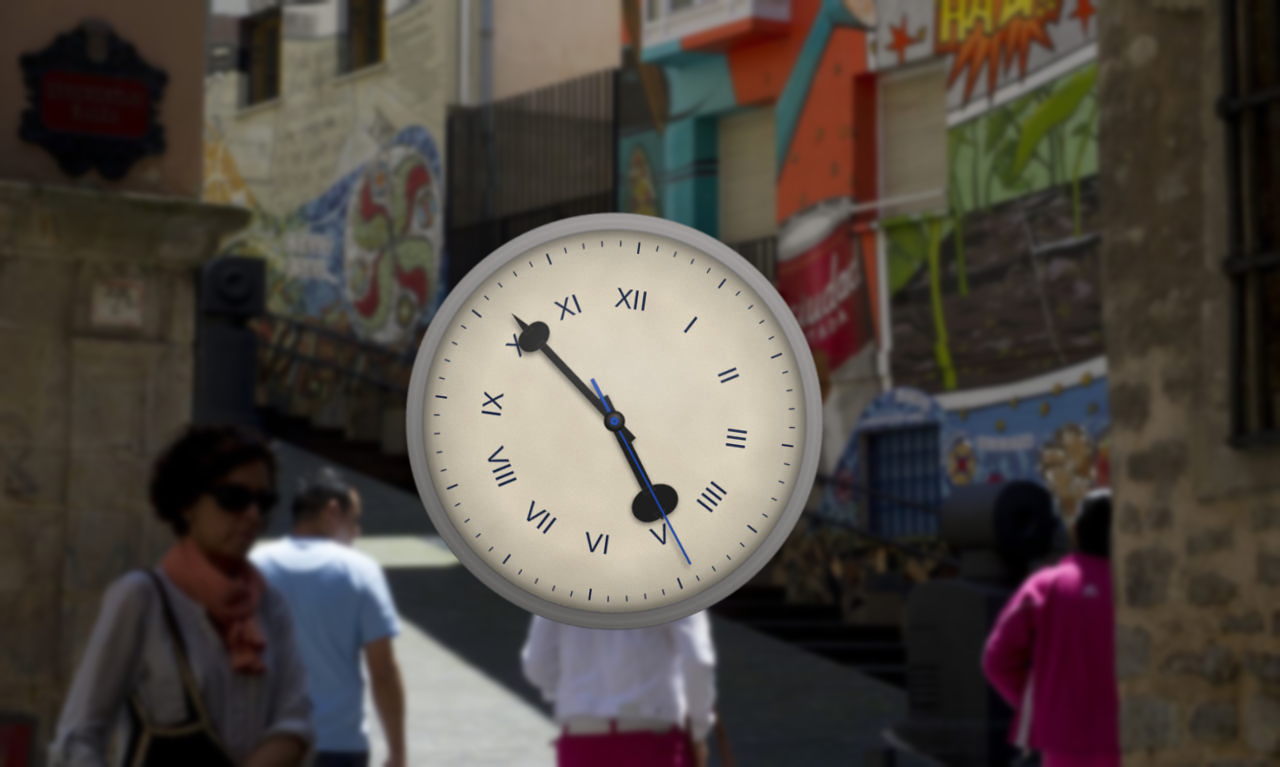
h=4 m=51 s=24
